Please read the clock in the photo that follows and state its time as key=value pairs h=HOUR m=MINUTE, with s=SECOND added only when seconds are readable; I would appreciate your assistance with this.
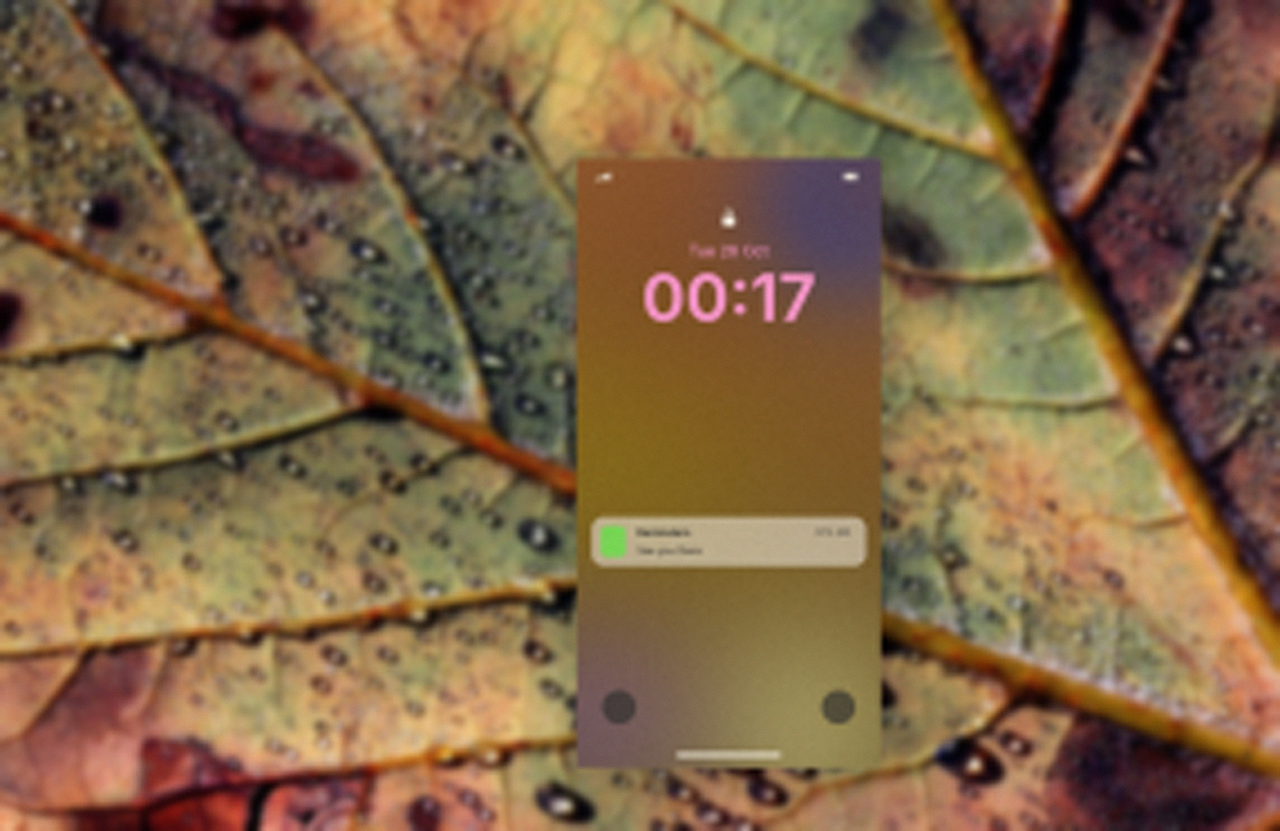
h=0 m=17
